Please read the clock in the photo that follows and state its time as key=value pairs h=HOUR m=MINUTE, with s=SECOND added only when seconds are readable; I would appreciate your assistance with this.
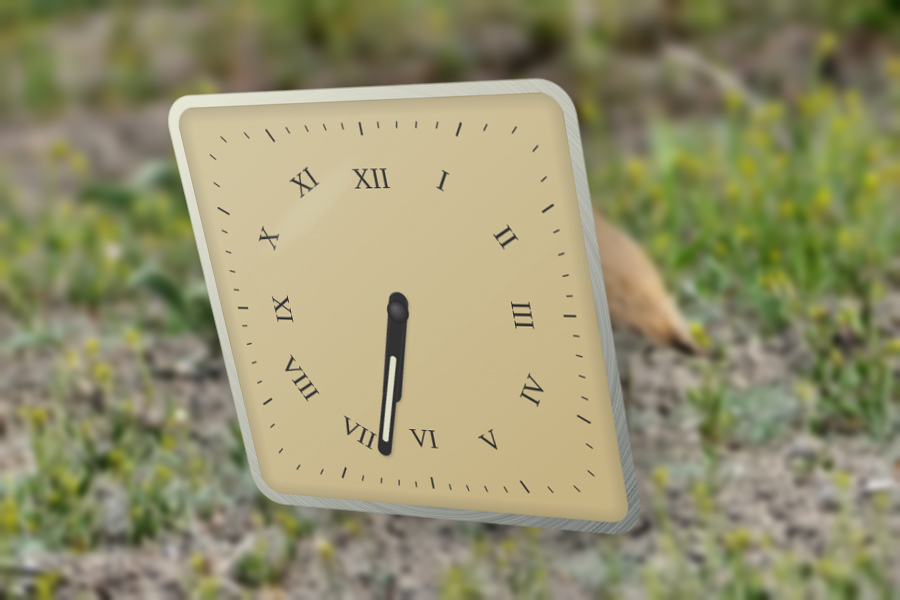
h=6 m=33
